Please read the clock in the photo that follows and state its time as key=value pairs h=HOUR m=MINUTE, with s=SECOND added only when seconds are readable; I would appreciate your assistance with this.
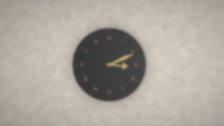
h=3 m=11
